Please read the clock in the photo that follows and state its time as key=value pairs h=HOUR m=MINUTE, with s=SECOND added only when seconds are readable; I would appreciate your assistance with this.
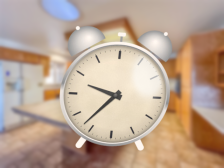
h=9 m=37
